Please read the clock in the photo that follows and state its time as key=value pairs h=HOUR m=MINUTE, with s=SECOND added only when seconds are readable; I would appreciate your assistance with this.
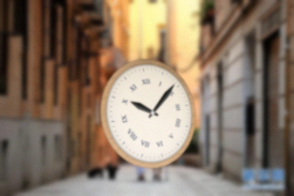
h=10 m=9
